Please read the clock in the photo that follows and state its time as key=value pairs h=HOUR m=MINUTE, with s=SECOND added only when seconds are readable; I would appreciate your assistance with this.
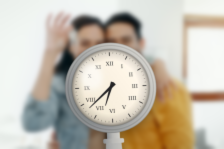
h=6 m=38
